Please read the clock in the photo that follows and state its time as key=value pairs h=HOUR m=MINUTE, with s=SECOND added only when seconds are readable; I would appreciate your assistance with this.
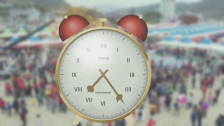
h=7 m=24
